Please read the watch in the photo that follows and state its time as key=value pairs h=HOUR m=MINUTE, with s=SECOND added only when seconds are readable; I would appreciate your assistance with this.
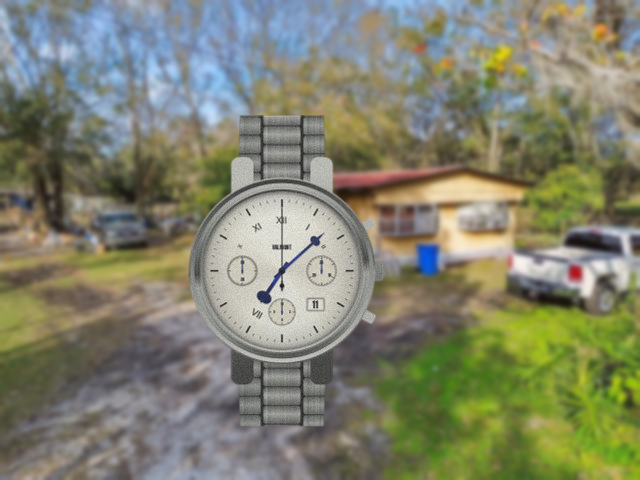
h=7 m=8
